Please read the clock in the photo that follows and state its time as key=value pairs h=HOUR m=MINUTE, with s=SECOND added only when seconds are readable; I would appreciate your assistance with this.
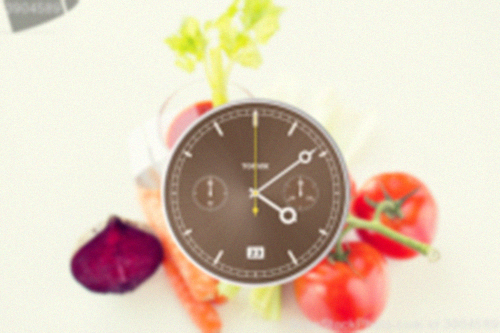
h=4 m=9
